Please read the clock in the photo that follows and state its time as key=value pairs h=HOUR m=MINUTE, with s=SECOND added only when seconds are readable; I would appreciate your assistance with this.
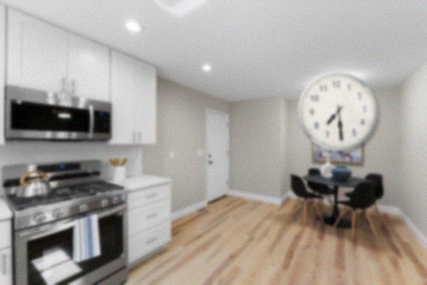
h=7 m=30
